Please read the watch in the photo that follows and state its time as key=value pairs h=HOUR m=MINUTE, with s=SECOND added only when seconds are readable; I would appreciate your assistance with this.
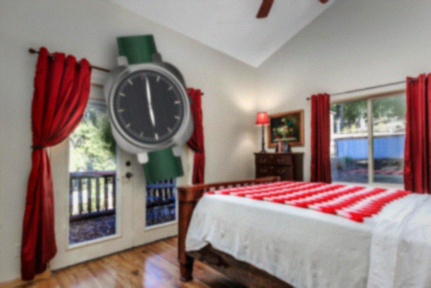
h=6 m=1
